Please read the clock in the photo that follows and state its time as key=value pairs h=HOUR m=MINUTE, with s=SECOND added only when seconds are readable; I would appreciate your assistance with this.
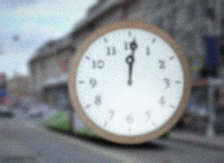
h=12 m=1
